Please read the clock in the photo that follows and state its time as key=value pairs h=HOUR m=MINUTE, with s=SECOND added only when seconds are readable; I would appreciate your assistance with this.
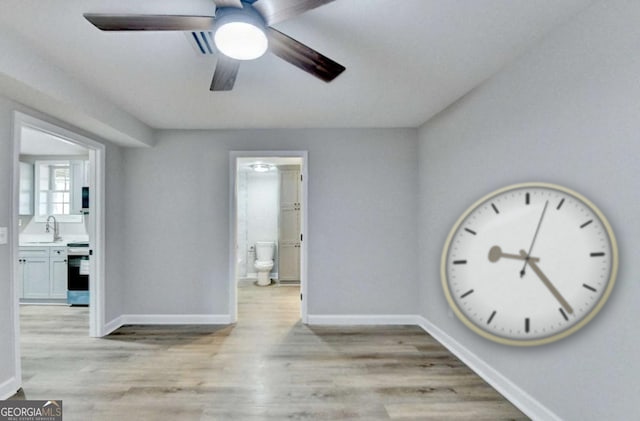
h=9 m=24 s=3
